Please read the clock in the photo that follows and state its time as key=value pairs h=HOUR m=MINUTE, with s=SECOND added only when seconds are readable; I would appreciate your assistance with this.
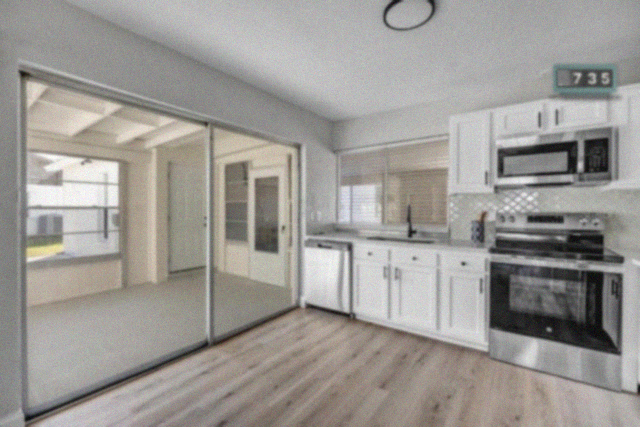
h=7 m=35
